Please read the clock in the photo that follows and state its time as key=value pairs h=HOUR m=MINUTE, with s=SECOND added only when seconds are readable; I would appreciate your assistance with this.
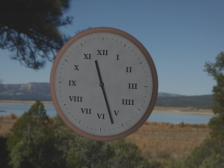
h=11 m=27
